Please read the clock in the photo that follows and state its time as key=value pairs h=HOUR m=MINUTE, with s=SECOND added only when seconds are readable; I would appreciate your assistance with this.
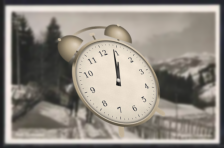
h=1 m=4
